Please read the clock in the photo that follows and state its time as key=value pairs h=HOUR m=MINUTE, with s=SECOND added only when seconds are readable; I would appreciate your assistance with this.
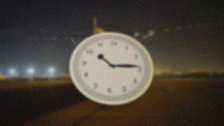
h=10 m=14
